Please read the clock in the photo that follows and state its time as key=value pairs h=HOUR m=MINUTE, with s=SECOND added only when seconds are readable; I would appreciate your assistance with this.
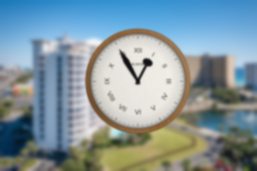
h=12 m=55
